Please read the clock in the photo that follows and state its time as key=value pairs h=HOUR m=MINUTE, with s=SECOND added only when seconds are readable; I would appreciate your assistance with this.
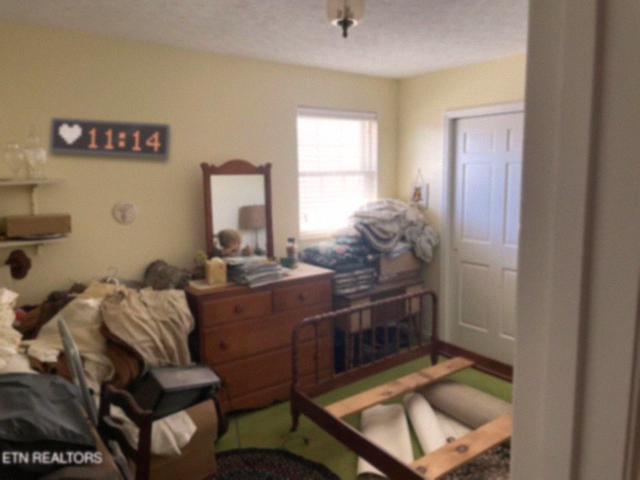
h=11 m=14
